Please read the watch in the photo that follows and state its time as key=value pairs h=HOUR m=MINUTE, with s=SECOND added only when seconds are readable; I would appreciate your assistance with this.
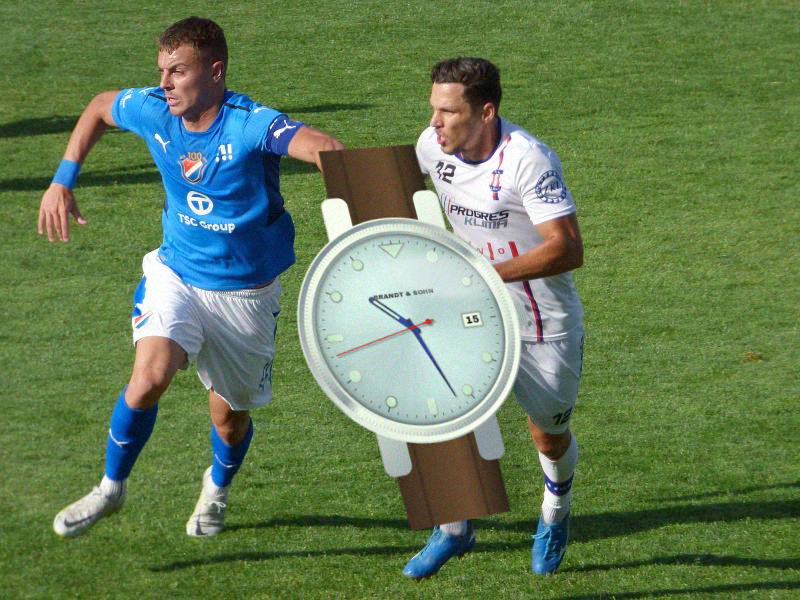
h=10 m=26 s=43
